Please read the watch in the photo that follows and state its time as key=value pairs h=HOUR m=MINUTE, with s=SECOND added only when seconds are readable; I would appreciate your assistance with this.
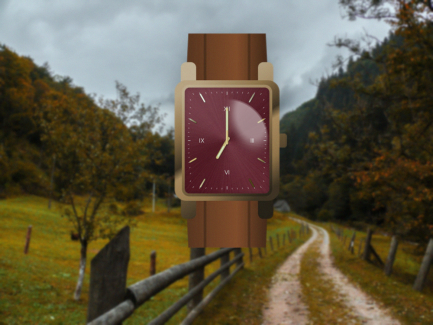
h=7 m=0
